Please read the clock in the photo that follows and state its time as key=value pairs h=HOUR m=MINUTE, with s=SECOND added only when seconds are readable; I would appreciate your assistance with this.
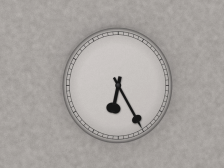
h=6 m=25
